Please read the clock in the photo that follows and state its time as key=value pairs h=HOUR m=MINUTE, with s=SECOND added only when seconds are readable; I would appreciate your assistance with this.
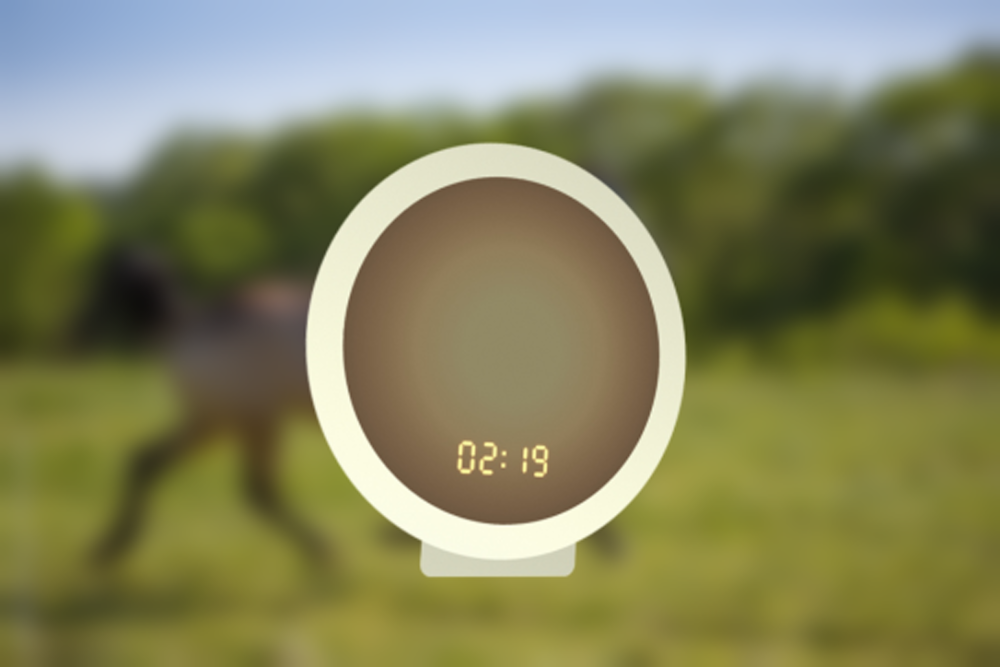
h=2 m=19
